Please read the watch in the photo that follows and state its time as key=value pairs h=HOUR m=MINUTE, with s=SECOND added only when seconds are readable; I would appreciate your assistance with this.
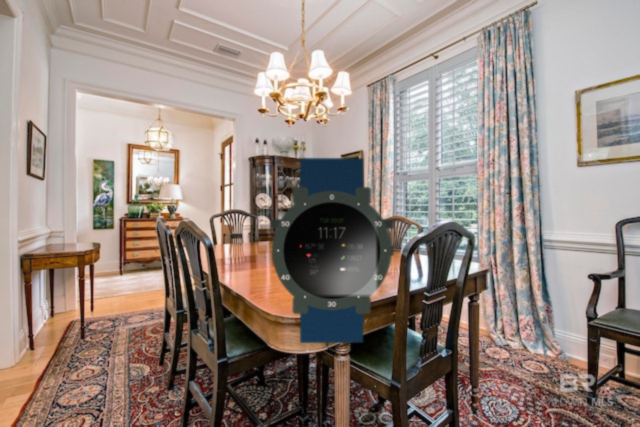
h=11 m=17
